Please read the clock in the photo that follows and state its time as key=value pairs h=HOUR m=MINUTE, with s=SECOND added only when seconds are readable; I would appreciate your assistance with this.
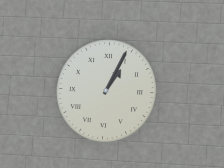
h=1 m=4
